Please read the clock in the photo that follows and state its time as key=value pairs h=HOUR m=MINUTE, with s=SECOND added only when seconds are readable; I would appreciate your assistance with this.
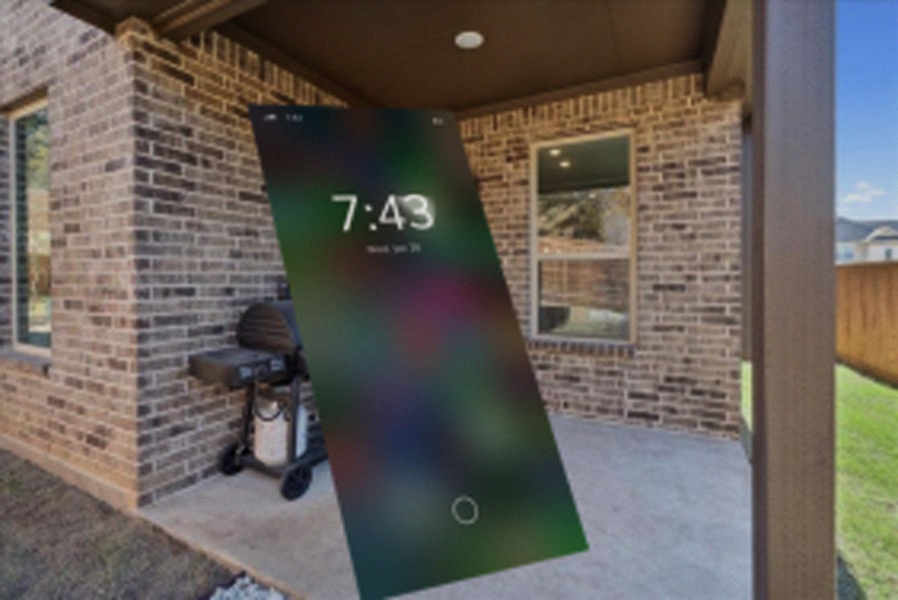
h=7 m=43
